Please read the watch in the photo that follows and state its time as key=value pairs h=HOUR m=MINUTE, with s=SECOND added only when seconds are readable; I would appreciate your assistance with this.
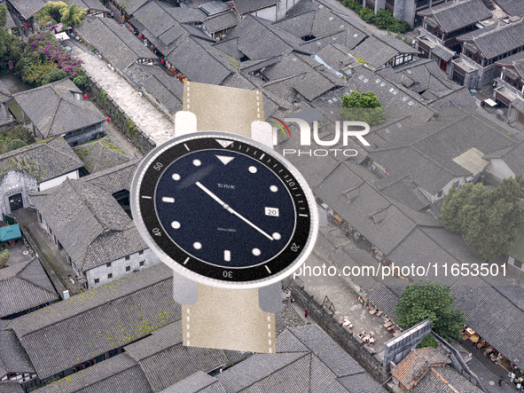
h=10 m=21
